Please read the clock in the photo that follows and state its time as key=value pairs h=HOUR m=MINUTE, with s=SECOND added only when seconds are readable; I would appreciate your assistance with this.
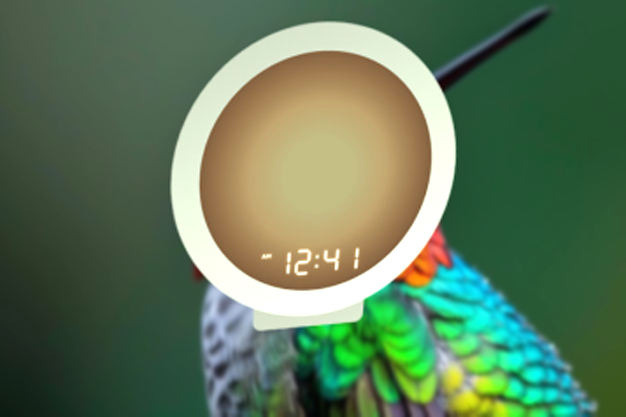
h=12 m=41
